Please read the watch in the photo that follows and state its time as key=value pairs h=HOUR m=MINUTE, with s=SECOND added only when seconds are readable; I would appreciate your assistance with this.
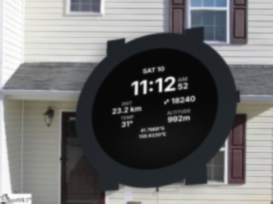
h=11 m=12
